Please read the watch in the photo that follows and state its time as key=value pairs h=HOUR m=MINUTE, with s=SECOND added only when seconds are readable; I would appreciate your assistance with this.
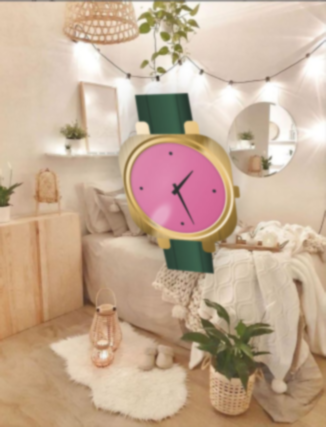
h=1 m=27
